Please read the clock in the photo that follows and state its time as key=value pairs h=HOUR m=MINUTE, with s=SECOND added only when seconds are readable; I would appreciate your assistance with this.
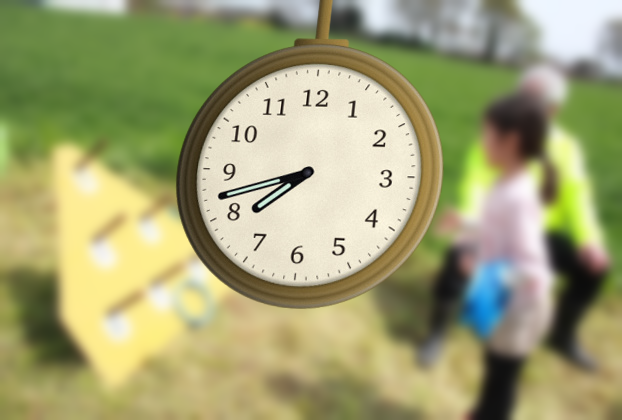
h=7 m=42
